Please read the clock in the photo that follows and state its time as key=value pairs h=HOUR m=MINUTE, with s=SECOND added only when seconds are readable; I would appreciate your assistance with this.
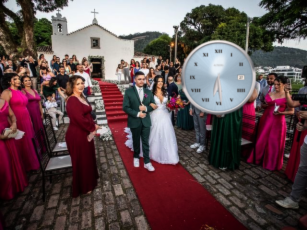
h=6 m=29
